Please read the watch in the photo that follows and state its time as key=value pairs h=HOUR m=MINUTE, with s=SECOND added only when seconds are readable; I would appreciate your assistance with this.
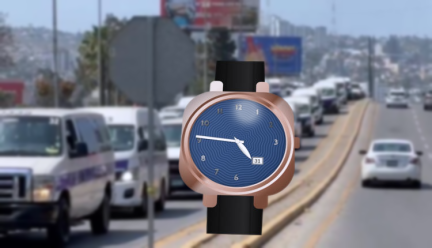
h=4 m=46
